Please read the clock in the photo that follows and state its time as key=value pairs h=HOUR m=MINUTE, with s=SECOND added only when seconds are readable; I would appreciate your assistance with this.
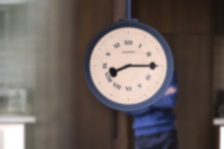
h=8 m=15
